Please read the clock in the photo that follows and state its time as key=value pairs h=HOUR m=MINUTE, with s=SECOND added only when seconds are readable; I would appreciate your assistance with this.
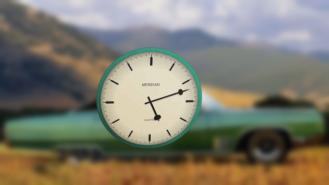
h=5 m=12
